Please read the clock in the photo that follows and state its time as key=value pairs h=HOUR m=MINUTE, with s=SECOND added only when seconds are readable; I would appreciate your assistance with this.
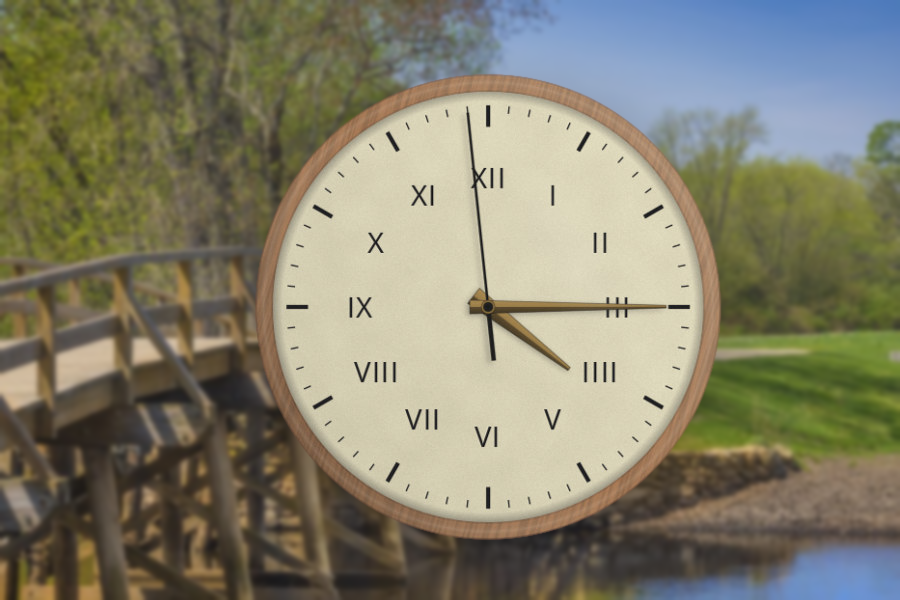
h=4 m=14 s=59
